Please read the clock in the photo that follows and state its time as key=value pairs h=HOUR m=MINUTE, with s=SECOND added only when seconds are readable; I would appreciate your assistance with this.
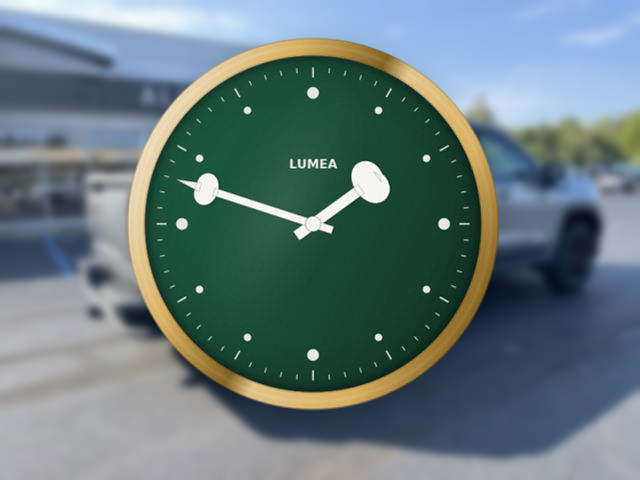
h=1 m=48
